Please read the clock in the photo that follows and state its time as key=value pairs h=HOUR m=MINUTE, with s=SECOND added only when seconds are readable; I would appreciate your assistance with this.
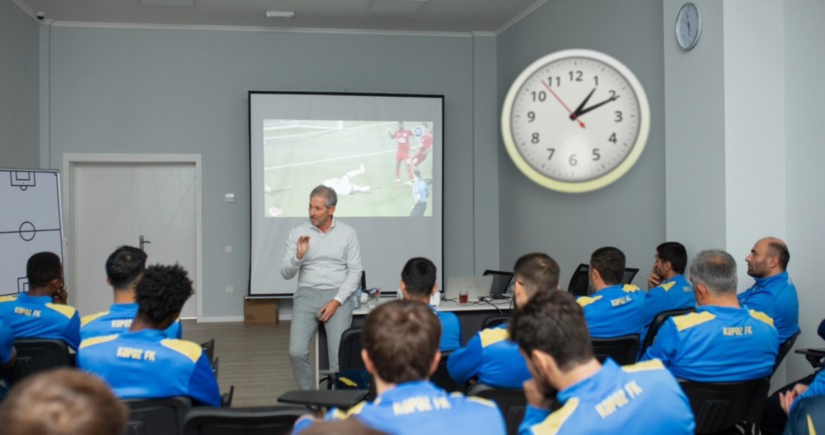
h=1 m=10 s=53
